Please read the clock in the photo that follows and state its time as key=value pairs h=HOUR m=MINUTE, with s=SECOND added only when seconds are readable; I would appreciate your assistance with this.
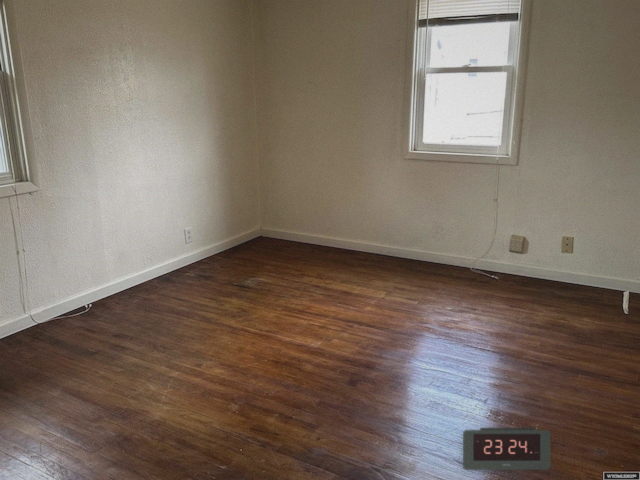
h=23 m=24
